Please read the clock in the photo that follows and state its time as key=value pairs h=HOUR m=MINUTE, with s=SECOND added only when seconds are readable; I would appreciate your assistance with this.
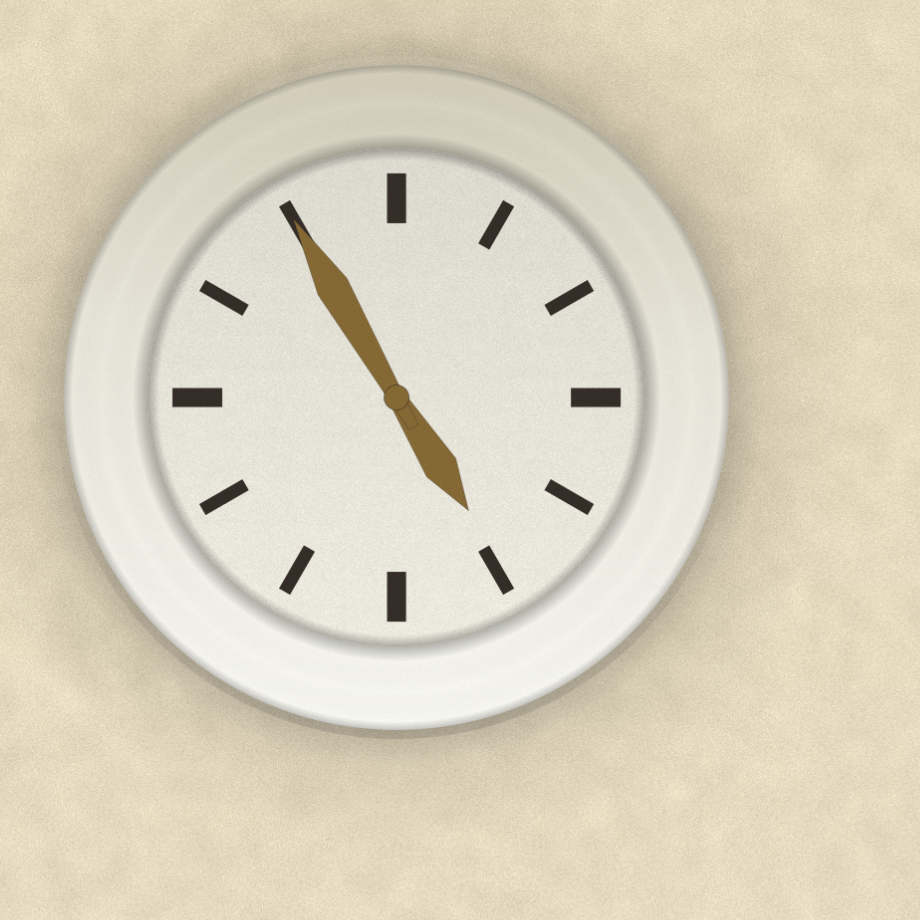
h=4 m=55
